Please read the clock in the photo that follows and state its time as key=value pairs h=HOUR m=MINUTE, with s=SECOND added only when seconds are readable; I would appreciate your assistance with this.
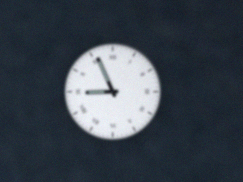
h=8 m=56
